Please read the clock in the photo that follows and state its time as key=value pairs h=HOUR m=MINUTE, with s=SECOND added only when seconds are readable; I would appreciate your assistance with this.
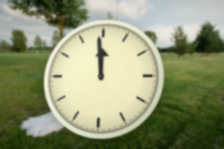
h=11 m=59
